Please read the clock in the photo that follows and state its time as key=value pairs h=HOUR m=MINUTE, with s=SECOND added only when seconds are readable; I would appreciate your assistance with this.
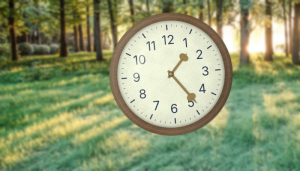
h=1 m=24
